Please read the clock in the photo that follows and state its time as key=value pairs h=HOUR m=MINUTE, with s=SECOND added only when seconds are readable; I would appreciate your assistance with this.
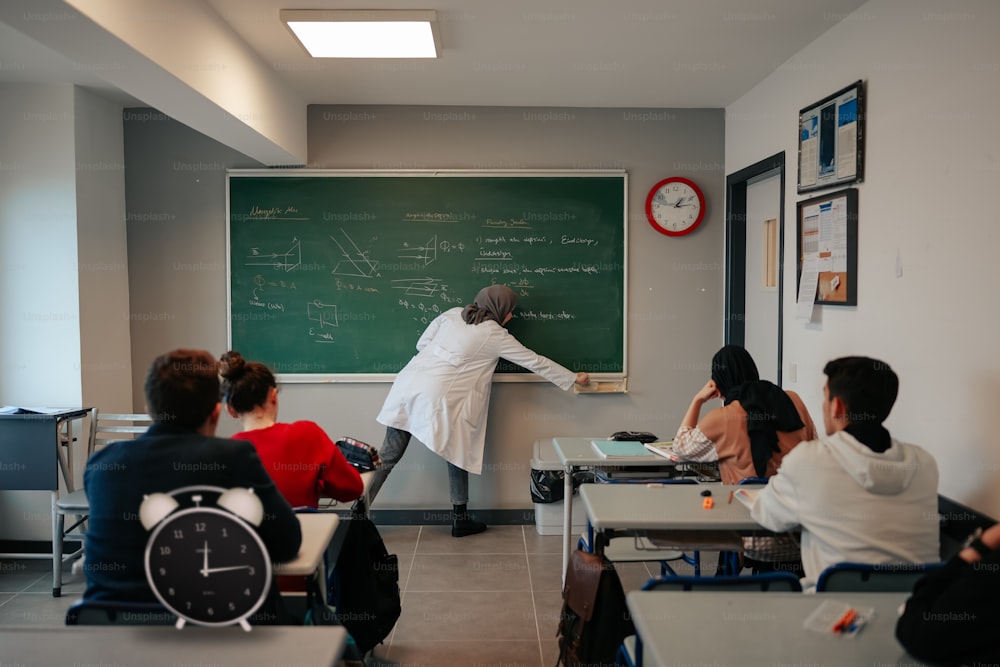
h=12 m=14
